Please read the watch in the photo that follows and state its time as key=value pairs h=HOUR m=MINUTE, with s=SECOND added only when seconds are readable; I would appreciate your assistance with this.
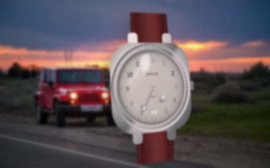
h=4 m=35
